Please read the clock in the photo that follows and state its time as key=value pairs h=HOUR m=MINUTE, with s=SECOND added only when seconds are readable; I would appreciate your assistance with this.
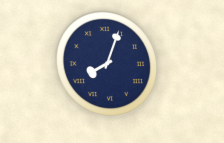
h=8 m=4
